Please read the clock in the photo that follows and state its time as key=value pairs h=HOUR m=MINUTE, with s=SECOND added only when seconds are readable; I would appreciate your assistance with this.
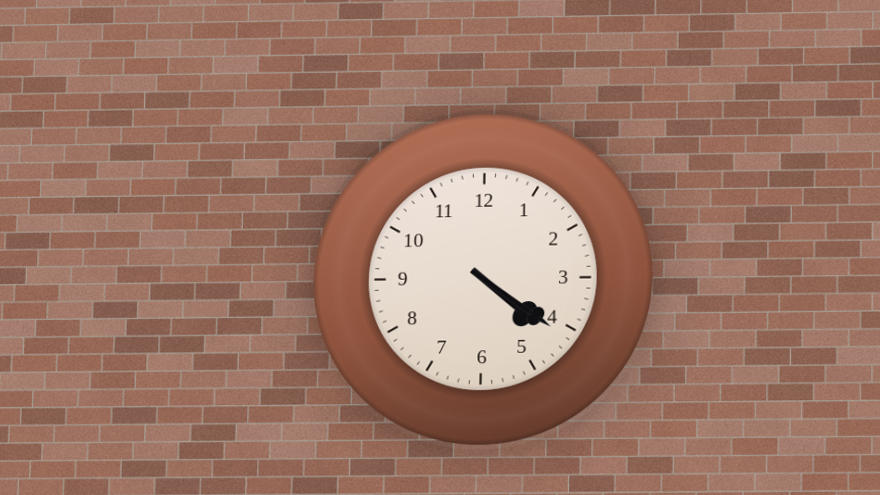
h=4 m=21
